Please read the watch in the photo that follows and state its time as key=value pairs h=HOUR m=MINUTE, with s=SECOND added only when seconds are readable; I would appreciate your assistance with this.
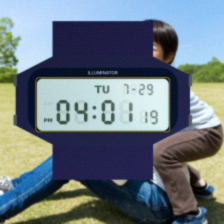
h=4 m=1 s=19
